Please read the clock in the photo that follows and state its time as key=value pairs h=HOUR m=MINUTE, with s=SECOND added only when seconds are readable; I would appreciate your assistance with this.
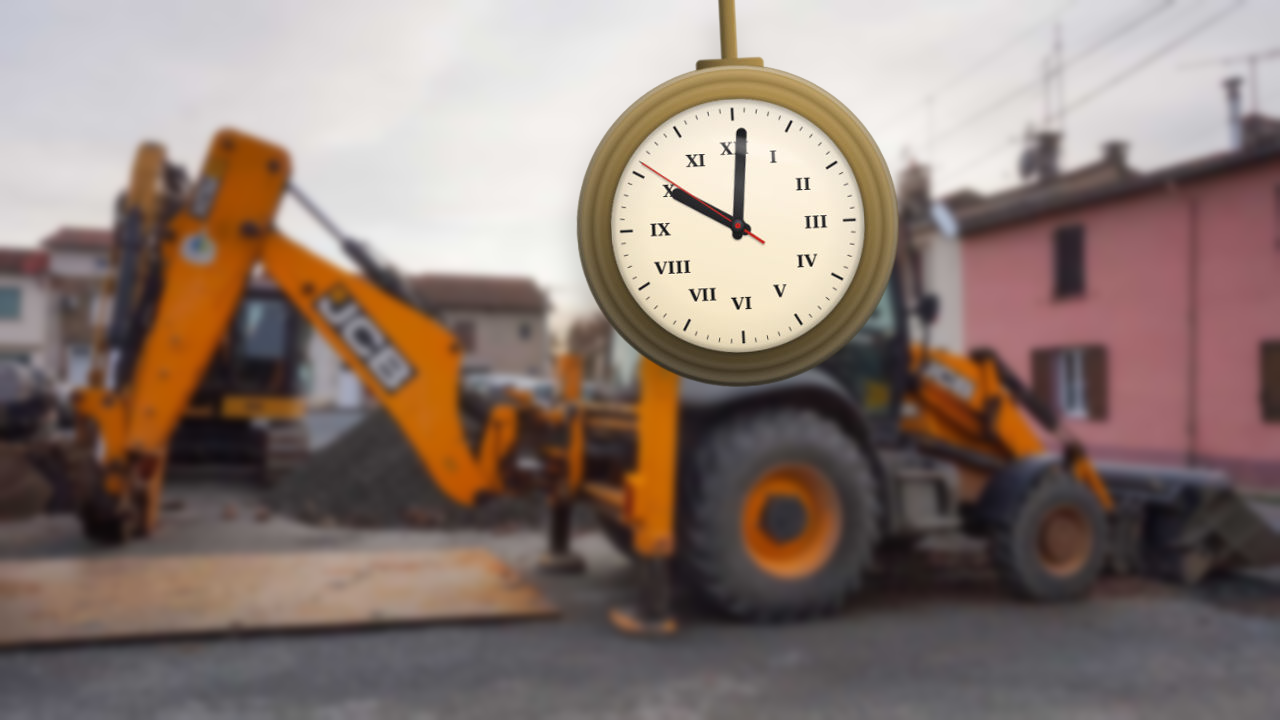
h=10 m=0 s=51
